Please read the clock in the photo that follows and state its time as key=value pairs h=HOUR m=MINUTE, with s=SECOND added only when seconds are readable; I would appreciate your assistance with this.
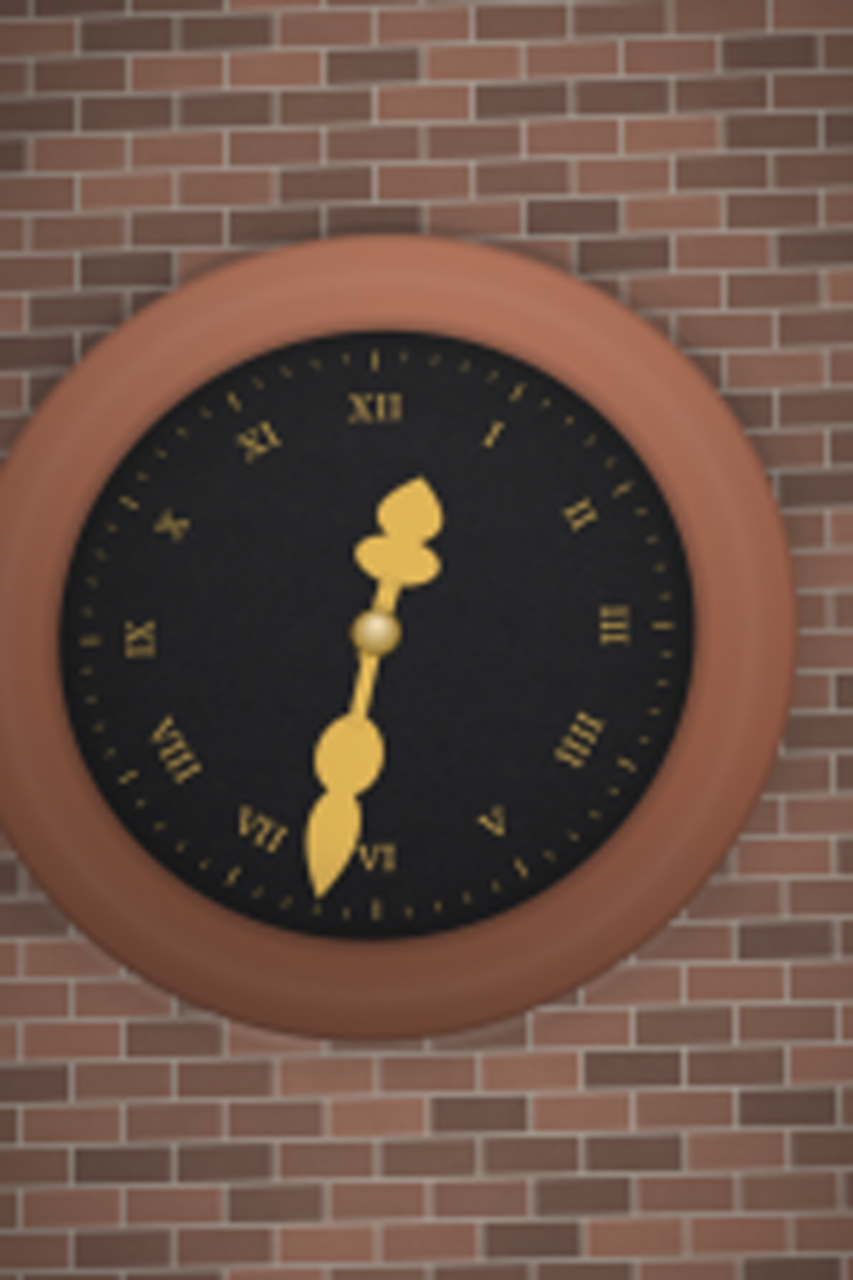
h=12 m=32
